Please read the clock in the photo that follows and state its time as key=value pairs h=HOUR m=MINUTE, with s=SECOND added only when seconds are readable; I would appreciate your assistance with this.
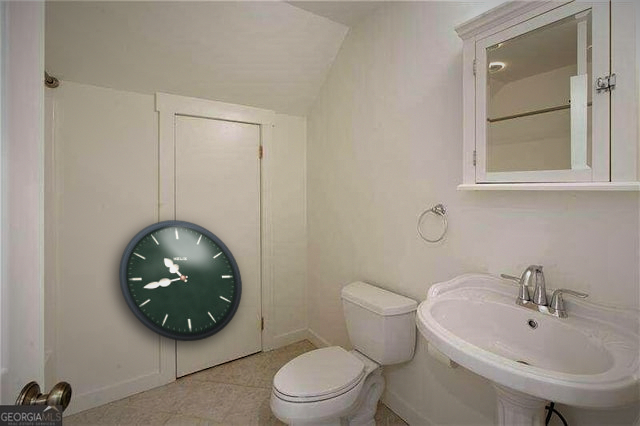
h=10 m=43
